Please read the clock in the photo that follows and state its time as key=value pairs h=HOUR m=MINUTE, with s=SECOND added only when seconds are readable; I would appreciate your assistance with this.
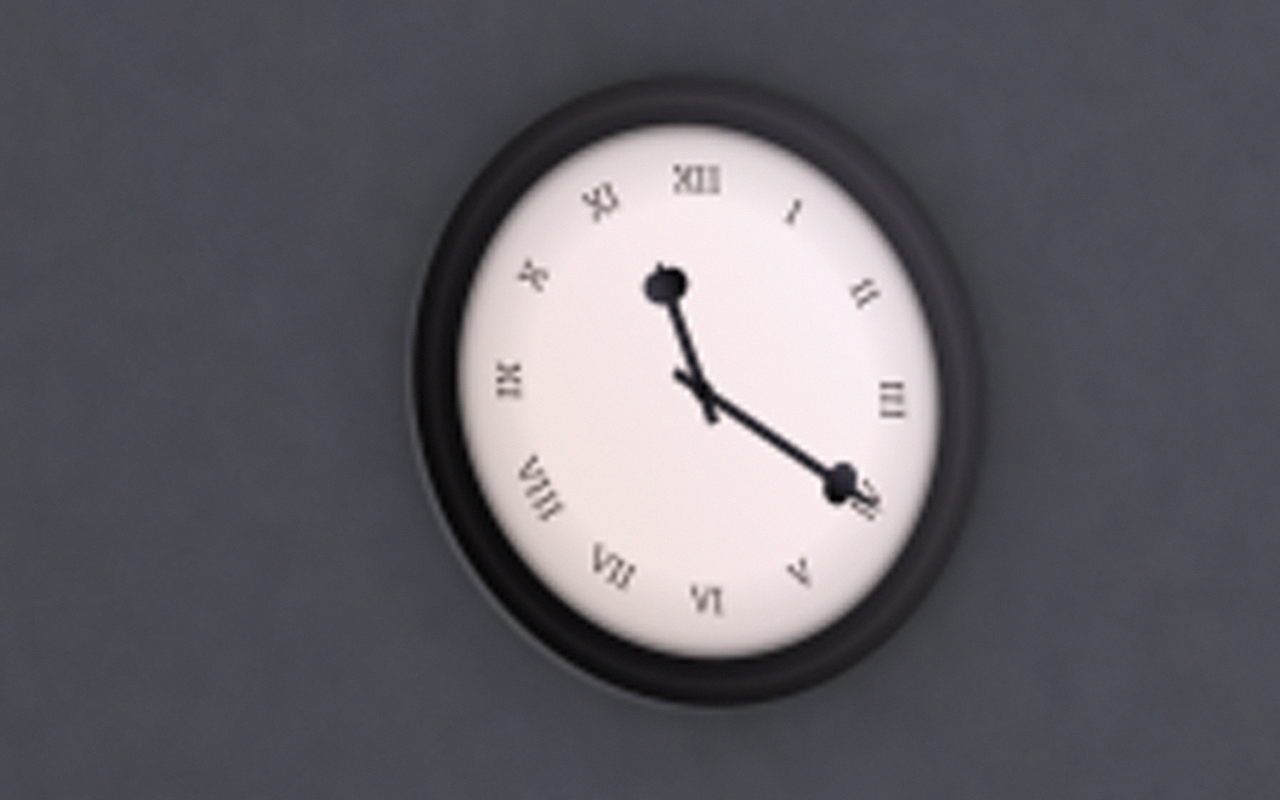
h=11 m=20
